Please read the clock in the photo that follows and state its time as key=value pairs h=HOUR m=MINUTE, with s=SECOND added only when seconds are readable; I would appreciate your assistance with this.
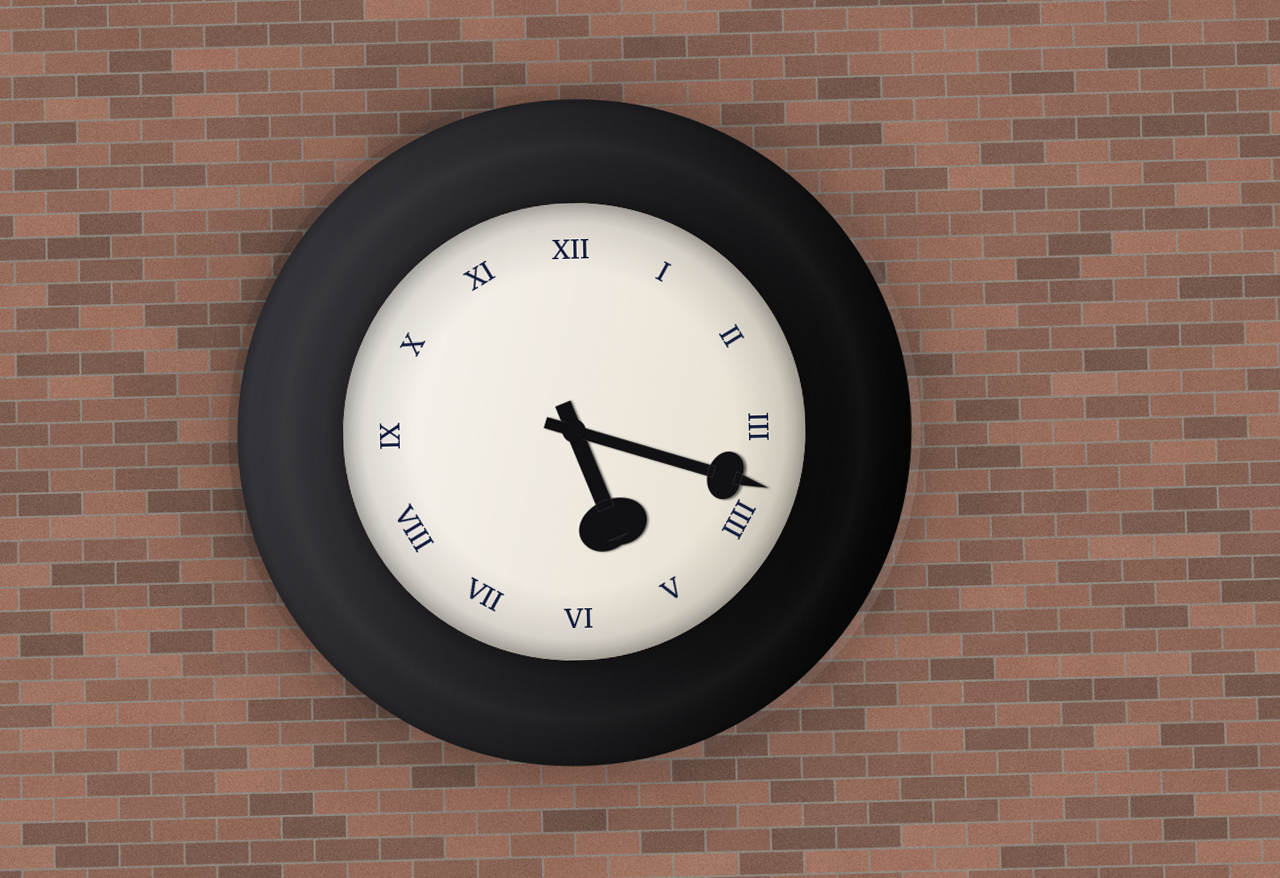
h=5 m=18
